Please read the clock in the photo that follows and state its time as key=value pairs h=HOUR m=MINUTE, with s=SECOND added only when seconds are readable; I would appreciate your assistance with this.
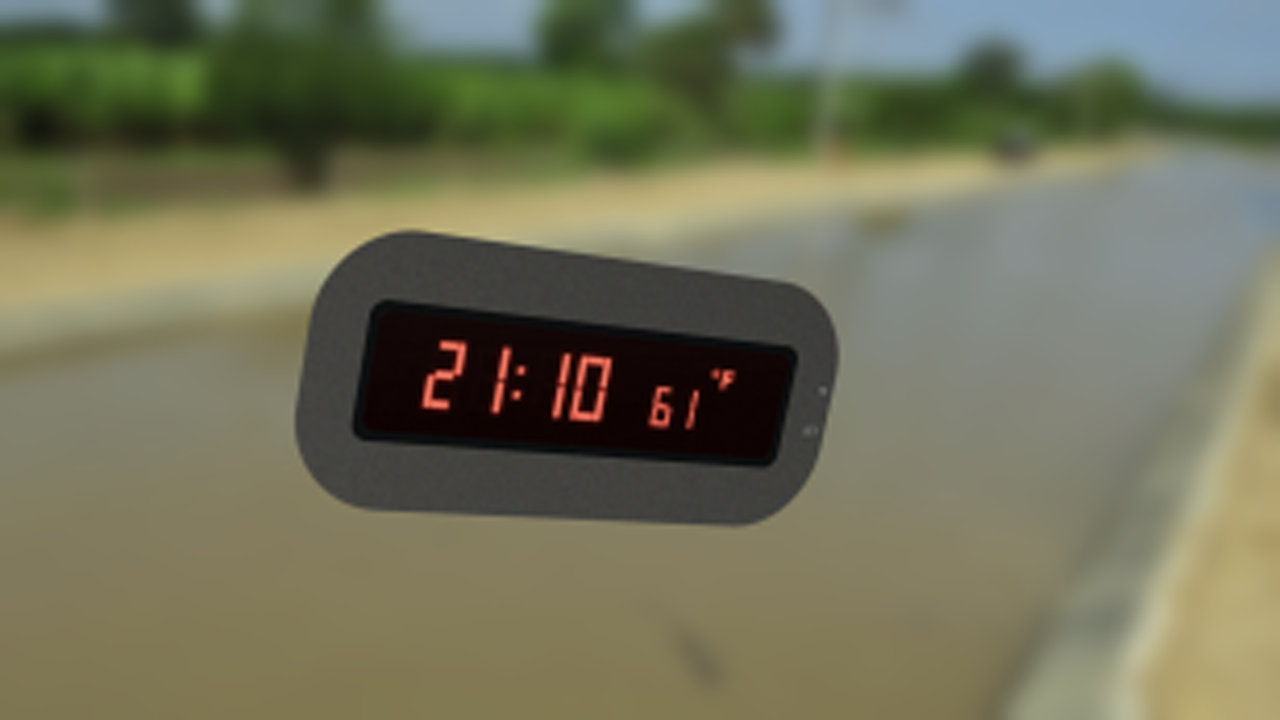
h=21 m=10
